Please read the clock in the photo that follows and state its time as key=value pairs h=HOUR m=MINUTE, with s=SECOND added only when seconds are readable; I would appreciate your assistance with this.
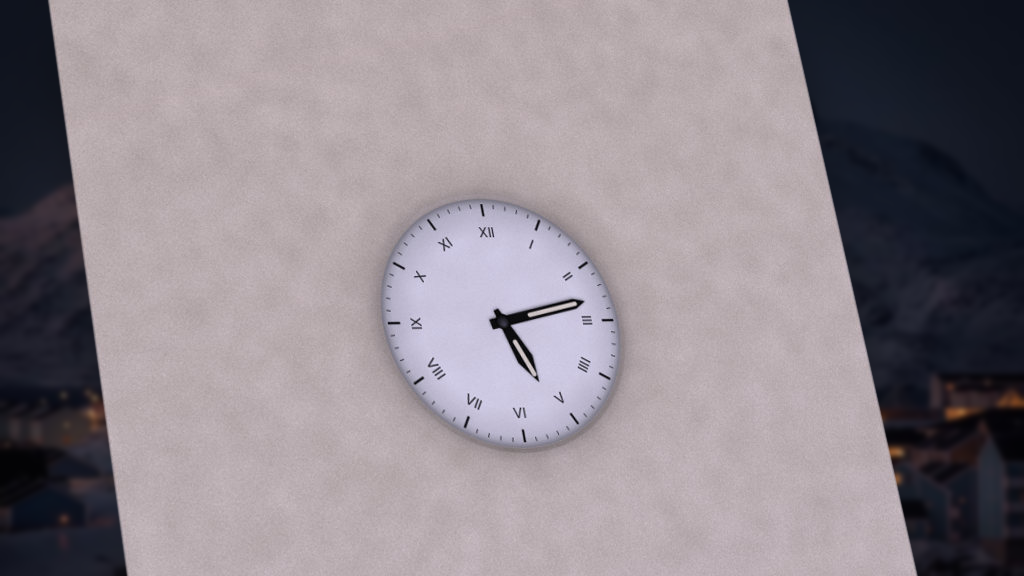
h=5 m=13
